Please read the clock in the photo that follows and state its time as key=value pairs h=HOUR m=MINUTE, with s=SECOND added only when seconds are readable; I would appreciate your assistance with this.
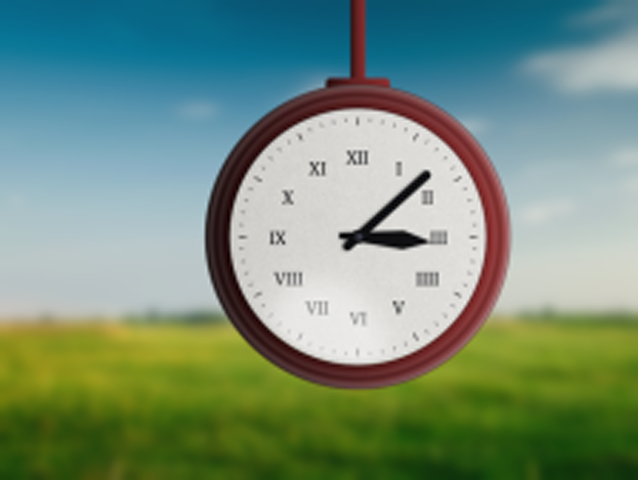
h=3 m=8
